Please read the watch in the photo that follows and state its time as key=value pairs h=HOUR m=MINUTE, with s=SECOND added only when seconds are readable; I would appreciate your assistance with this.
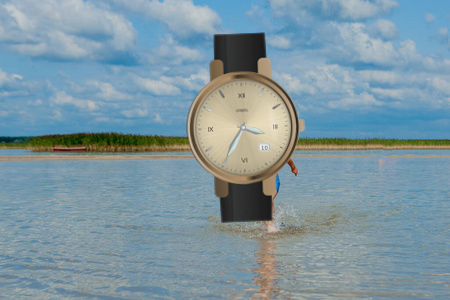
h=3 m=35
